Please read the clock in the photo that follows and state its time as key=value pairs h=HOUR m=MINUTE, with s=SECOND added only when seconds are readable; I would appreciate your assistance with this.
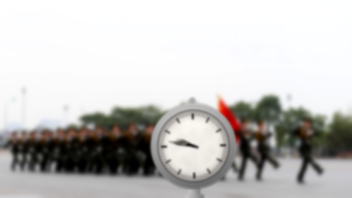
h=9 m=47
